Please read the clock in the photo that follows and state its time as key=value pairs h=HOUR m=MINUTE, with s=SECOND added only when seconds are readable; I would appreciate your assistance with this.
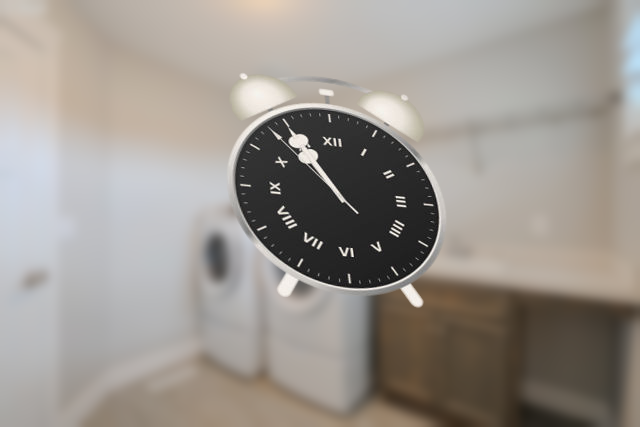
h=10 m=54 s=53
